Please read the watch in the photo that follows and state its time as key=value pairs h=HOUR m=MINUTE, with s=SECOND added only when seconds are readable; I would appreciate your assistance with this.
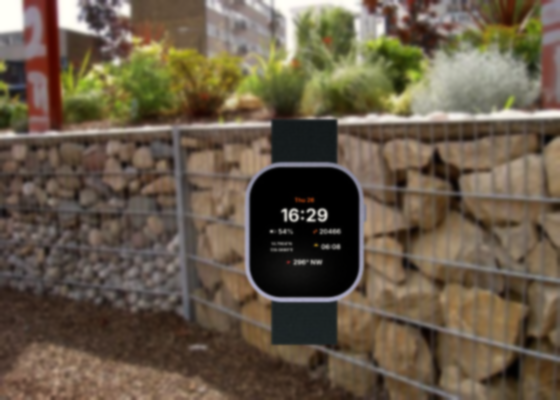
h=16 m=29
